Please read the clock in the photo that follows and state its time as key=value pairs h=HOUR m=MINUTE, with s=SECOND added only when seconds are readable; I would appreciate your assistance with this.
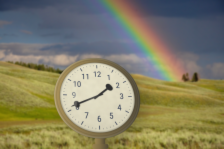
h=1 m=41
